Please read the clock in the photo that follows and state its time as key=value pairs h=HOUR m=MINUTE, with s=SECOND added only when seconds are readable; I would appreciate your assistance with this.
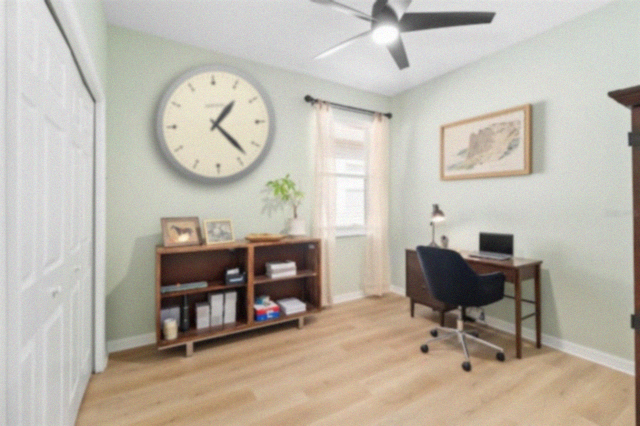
h=1 m=23
